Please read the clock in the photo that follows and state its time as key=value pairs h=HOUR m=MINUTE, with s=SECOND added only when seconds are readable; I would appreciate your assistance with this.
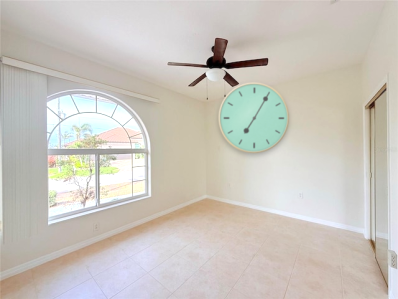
h=7 m=5
